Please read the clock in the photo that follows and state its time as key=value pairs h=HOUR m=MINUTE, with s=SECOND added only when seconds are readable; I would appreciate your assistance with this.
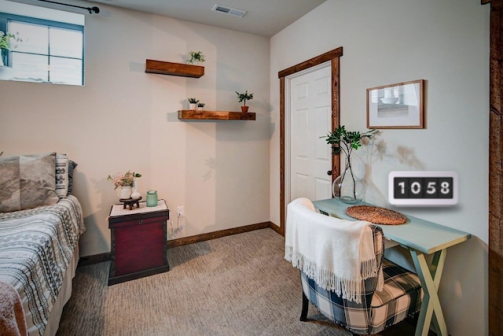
h=10 m=58
